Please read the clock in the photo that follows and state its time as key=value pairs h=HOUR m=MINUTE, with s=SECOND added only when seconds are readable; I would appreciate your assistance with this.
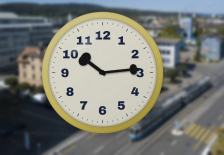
h=10 m=14
